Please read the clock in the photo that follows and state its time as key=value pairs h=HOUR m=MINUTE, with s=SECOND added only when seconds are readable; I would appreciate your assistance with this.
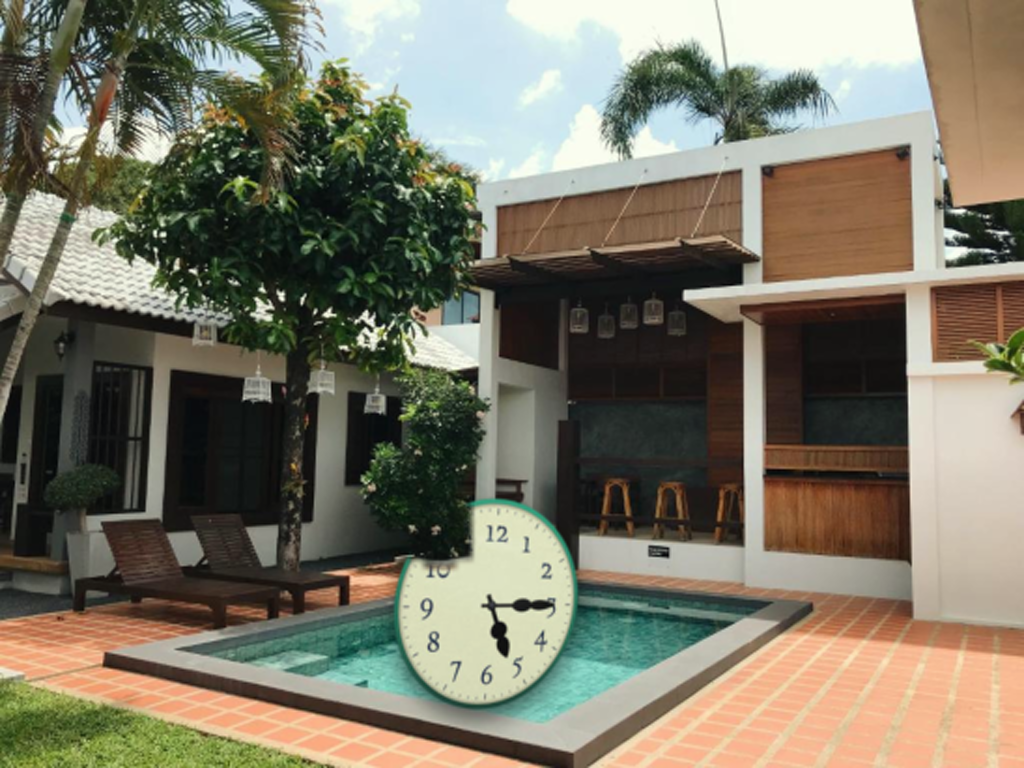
h=5 m=15
